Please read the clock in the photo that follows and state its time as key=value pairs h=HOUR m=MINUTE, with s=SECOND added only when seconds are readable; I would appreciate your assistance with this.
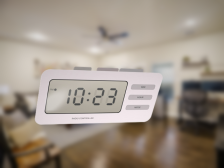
h=10 m=23
